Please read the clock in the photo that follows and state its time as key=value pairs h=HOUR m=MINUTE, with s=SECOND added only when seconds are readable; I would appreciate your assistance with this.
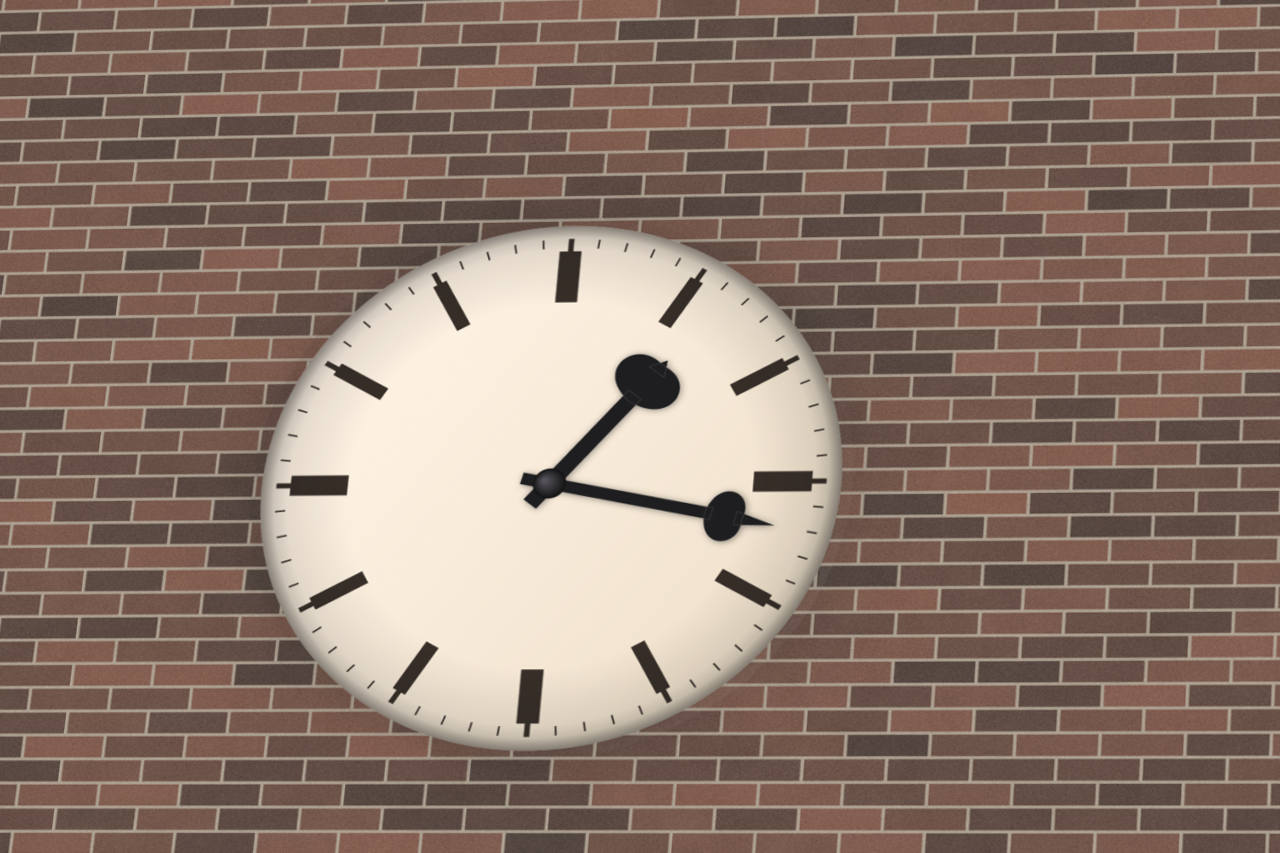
h=1 m=17
